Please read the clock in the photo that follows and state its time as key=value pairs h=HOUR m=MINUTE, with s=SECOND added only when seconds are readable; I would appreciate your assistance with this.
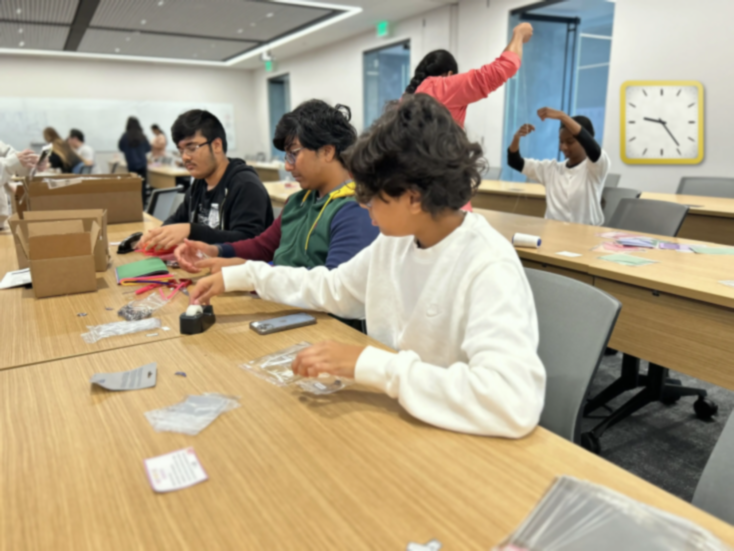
h=9 m=24
